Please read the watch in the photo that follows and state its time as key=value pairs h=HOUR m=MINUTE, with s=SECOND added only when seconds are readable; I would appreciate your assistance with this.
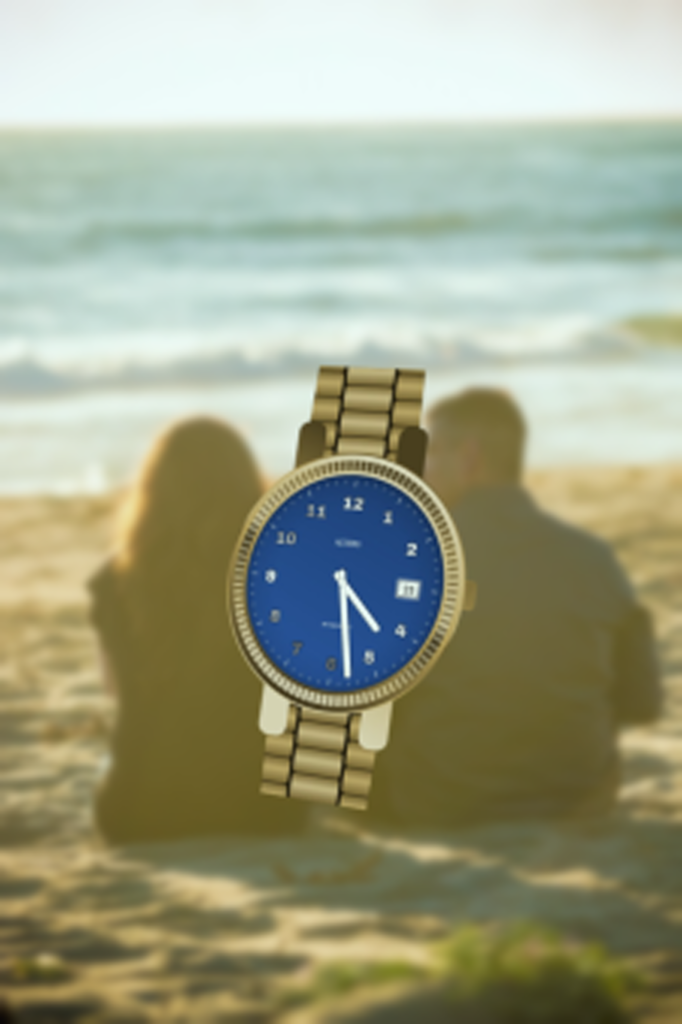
h=4 m=28
